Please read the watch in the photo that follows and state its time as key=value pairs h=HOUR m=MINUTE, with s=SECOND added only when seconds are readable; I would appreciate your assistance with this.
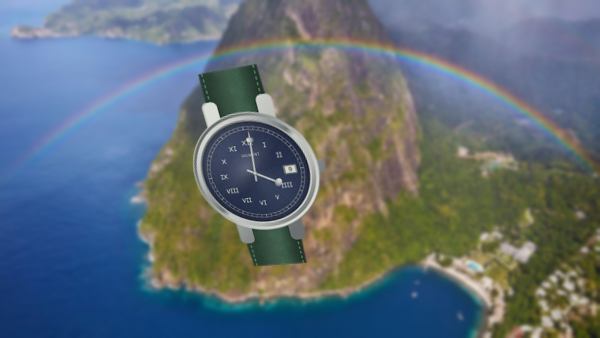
h=4 m=1
